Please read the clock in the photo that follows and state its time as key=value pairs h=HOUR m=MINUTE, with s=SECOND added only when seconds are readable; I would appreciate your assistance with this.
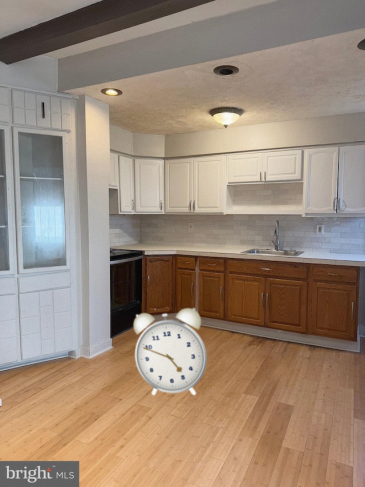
h=4 m=49
